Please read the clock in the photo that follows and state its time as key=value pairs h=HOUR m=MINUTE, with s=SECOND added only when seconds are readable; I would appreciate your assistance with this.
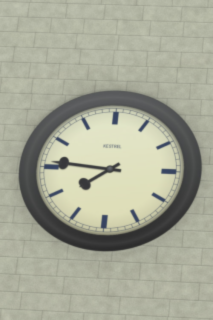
h=7 m=46
